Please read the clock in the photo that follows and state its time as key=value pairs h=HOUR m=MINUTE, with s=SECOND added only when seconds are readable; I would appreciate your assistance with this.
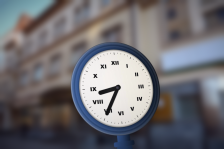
h=8 m=35
